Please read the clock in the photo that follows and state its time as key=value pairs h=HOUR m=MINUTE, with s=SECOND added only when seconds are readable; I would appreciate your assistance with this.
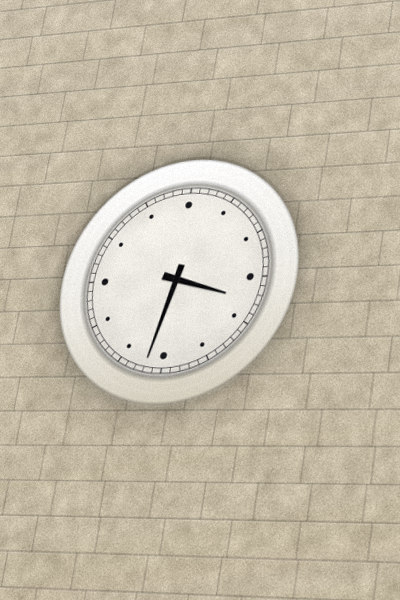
h=3 m=32
